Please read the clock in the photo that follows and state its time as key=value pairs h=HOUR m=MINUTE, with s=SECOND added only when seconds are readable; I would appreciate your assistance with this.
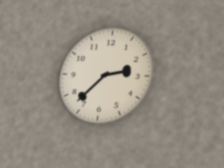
h=2 m=37
